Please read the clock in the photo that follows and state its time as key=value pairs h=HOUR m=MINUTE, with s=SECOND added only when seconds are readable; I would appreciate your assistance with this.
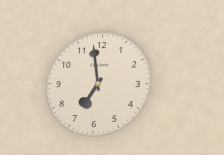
h=6 m=58
